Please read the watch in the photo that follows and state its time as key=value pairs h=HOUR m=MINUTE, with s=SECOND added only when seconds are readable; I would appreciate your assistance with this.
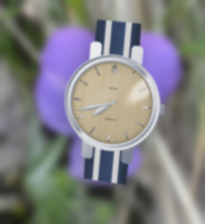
h=7 m=42
